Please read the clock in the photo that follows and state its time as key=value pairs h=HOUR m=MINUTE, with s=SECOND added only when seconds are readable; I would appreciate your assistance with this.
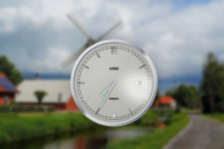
h=7 m=35
